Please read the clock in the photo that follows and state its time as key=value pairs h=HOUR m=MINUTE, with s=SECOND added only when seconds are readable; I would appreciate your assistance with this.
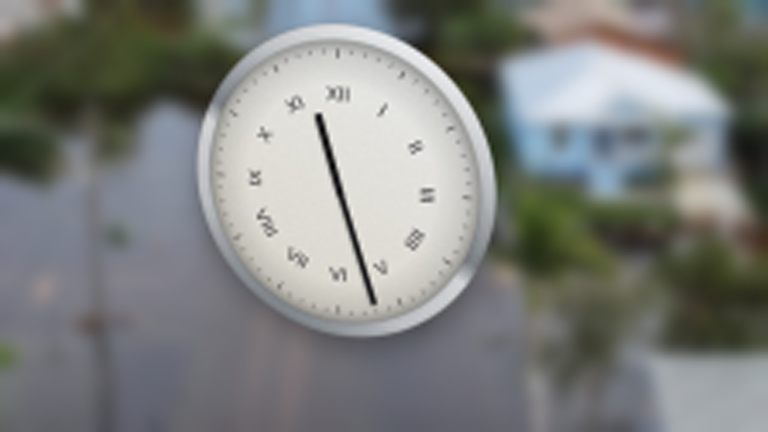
h=11 m=27
